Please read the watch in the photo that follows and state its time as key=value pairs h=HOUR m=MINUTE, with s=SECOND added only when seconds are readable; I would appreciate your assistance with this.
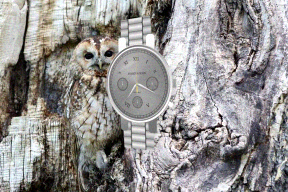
h=7 m=19
